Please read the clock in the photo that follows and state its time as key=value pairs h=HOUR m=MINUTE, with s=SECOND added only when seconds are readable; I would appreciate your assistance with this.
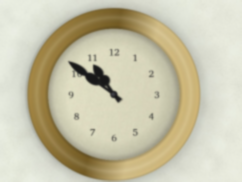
h=10 m=51
